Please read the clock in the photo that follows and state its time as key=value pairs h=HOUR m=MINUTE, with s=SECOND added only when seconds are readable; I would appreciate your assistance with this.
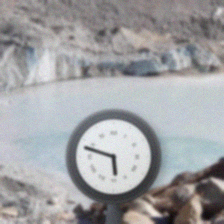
h=5 m=48
